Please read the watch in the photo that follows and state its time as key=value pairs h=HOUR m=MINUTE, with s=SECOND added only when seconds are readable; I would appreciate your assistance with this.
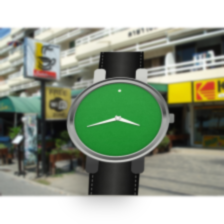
h=3 m=42
